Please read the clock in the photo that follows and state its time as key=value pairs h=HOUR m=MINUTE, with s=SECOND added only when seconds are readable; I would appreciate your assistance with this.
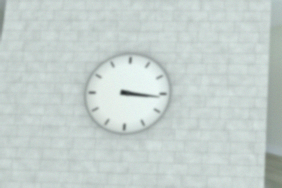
h=3 m=16
